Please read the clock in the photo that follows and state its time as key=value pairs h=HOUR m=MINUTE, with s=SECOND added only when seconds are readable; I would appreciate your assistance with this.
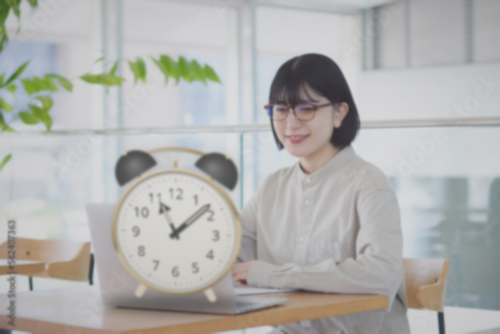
h=11 m=8
